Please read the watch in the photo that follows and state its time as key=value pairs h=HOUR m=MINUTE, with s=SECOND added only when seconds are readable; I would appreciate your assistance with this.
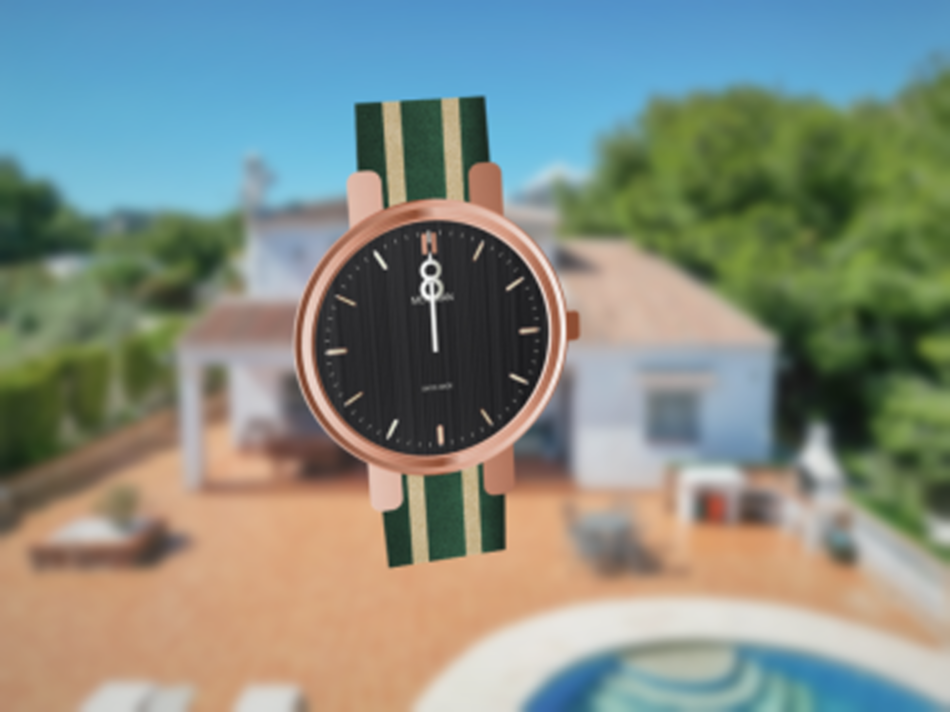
h=12 m=0
